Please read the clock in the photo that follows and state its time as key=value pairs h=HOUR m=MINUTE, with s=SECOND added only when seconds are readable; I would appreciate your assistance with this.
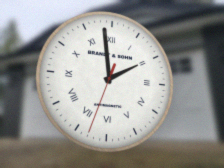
h=1 m=58 s=33
